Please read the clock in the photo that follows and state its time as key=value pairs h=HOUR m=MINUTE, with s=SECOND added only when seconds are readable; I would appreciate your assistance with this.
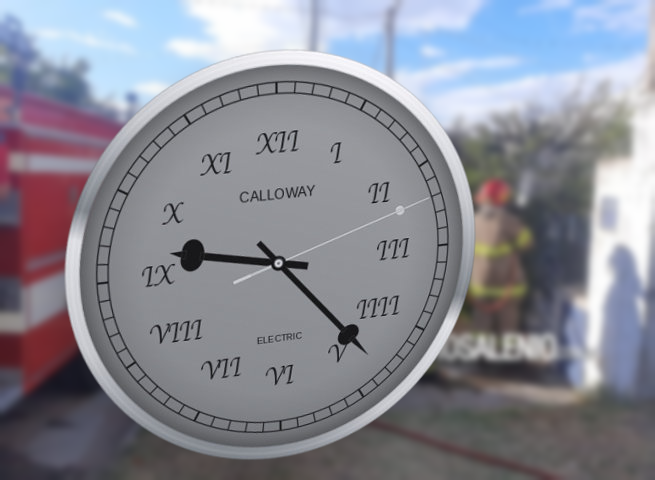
h=9 m=23 s=12
